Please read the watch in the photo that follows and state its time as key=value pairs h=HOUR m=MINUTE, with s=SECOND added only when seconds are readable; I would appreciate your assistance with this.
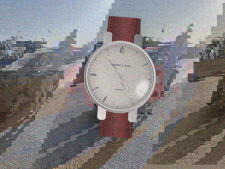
h=4 m=53
